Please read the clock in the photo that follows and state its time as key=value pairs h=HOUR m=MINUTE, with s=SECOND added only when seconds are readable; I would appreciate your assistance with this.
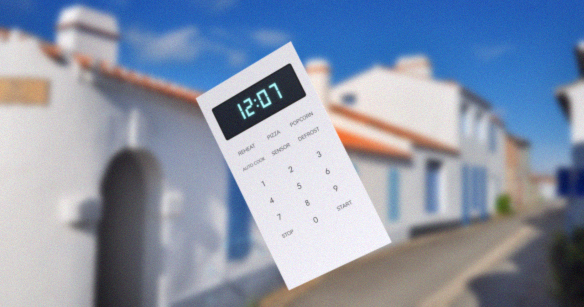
h=12 m=7
